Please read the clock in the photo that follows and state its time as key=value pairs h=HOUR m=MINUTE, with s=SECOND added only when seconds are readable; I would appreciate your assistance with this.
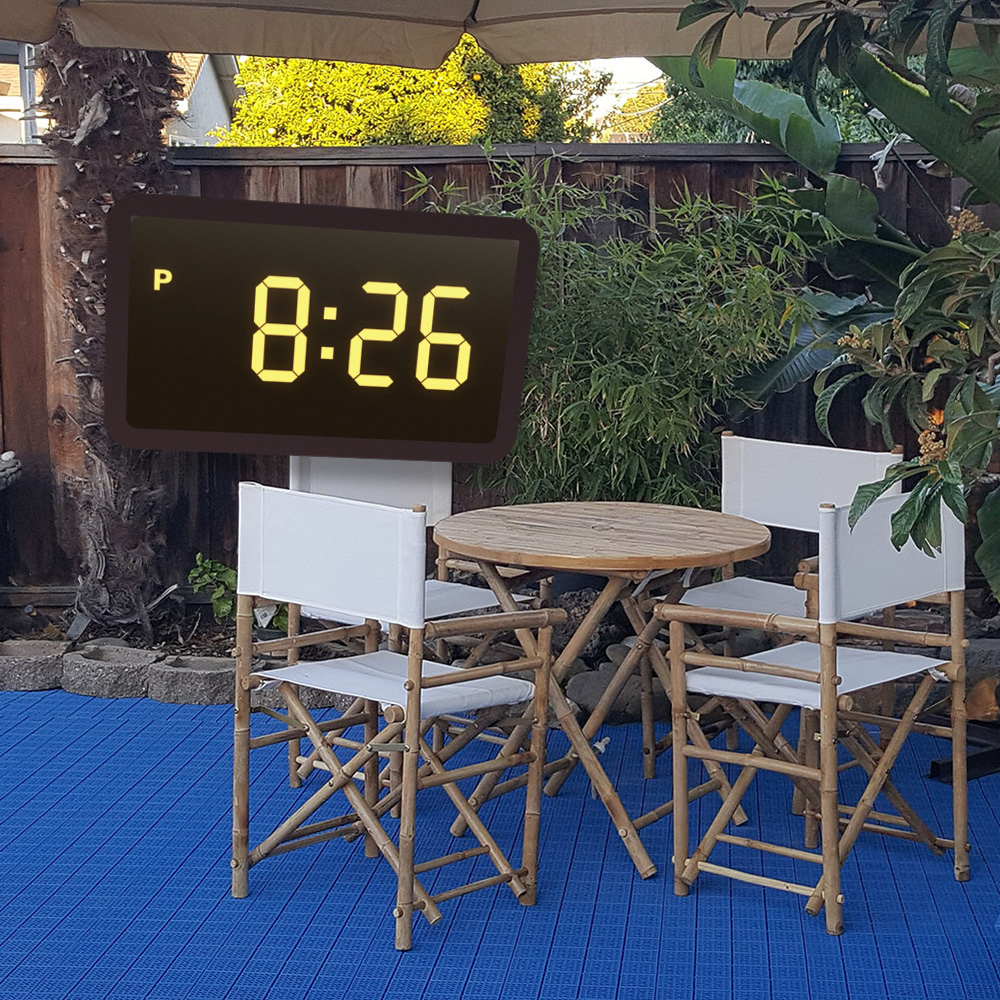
h=8 m=26
